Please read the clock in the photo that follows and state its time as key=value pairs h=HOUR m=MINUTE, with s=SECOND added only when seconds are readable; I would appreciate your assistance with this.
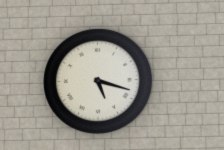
h=5 m=18
